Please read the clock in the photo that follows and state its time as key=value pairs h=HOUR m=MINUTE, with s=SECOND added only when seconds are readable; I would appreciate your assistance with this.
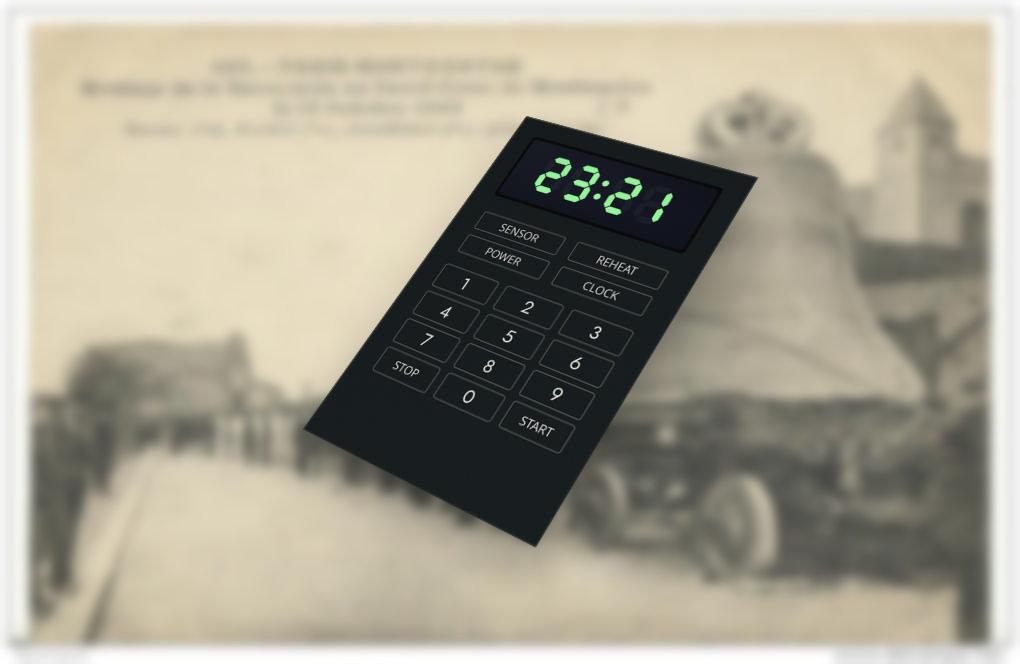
h=23 m=21
